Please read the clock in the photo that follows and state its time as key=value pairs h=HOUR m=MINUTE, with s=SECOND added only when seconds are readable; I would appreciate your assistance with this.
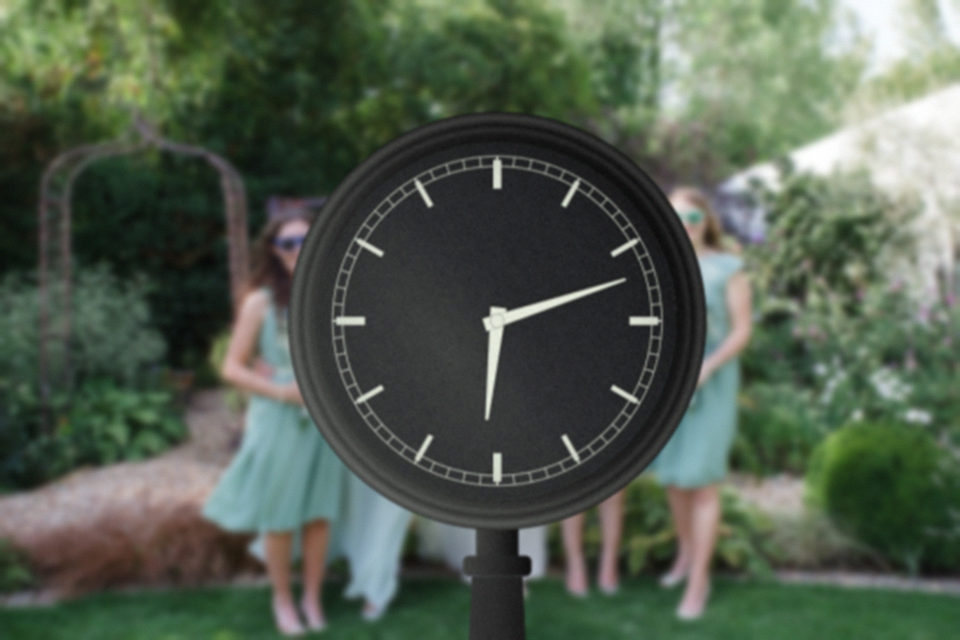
h=6 m=12
